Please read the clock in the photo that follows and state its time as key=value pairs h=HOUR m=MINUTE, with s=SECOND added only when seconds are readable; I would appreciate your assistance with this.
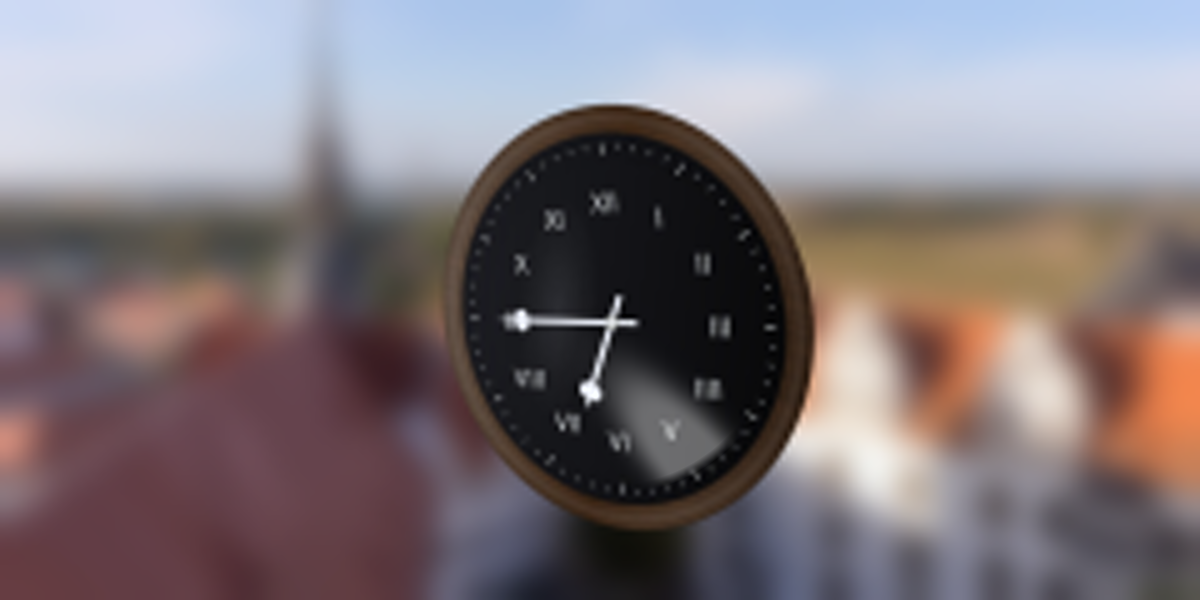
h=6 m=45
